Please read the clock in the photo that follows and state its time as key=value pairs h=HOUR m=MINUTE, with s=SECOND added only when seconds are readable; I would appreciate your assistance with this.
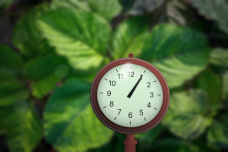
h=1 m=5
